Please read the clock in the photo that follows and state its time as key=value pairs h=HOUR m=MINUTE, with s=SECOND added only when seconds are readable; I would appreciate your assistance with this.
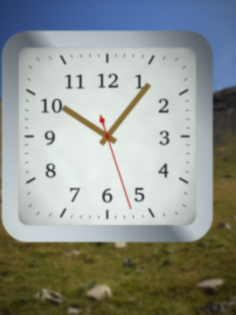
h=10 m=6 s=27
